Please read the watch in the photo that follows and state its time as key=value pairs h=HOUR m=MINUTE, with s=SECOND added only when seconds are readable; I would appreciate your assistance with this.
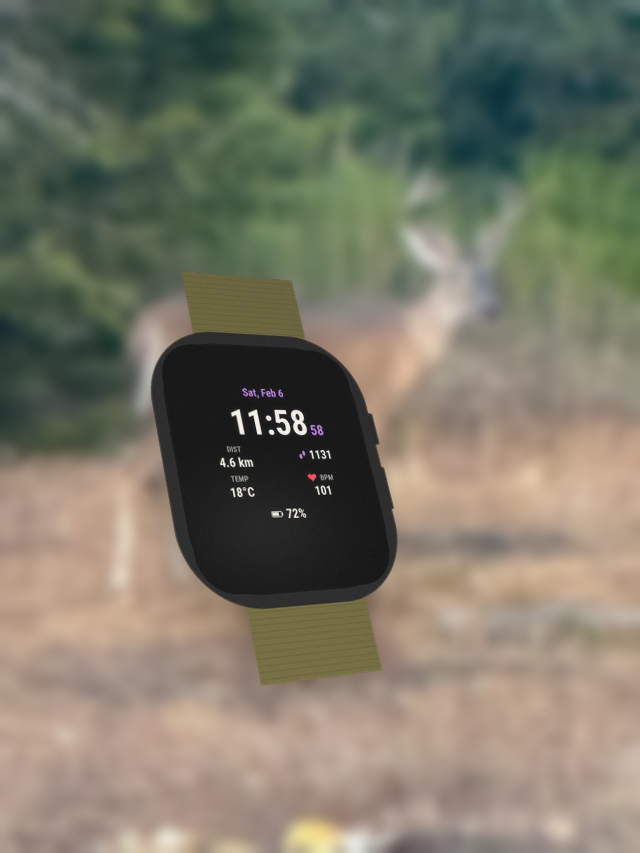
h=11 m=58 s=58
